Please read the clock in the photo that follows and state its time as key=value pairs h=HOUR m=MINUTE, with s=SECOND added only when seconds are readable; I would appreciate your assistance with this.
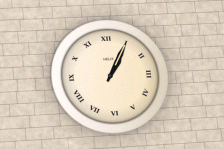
h=1 m=5
